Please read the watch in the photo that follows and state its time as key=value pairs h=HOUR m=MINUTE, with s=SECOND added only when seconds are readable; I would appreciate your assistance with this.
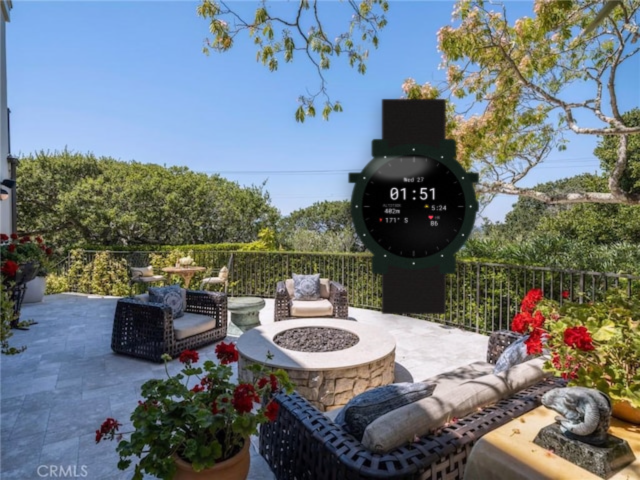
h=1 m=51
